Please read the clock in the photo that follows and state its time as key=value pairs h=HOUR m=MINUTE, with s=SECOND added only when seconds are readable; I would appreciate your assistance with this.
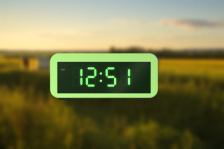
h=12 m=51
